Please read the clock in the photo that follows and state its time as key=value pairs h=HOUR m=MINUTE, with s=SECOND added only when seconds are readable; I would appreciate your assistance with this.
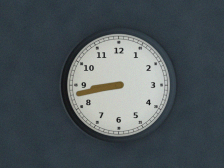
h=8 m=43
